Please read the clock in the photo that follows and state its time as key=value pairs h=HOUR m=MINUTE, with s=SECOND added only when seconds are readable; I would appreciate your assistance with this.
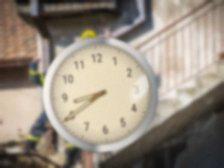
h=8 m=40
